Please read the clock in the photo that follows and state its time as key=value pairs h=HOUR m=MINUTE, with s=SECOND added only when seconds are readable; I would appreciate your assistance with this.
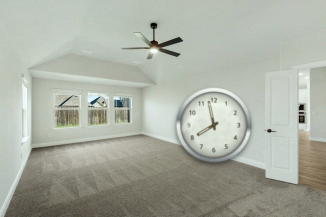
h=7 m=58
